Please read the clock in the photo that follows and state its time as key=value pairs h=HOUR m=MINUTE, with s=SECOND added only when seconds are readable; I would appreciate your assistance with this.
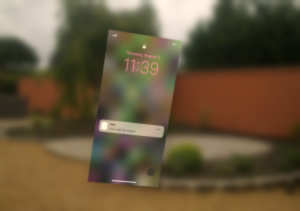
h=11 m=39
